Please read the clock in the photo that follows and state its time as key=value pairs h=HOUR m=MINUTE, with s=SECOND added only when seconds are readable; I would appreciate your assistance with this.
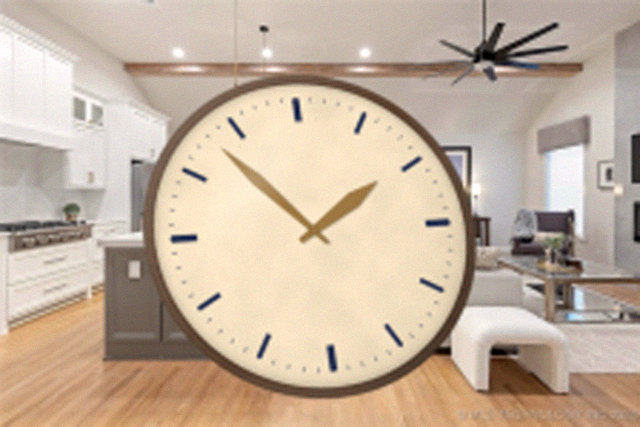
h=1 m=53
